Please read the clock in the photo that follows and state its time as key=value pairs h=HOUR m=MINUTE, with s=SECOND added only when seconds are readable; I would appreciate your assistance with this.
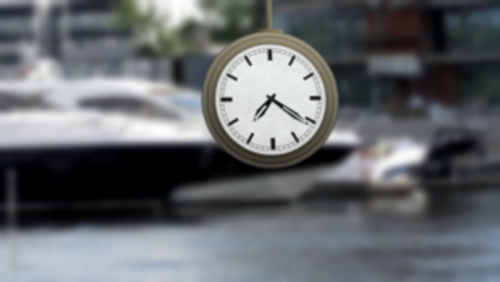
h=7 m=21
